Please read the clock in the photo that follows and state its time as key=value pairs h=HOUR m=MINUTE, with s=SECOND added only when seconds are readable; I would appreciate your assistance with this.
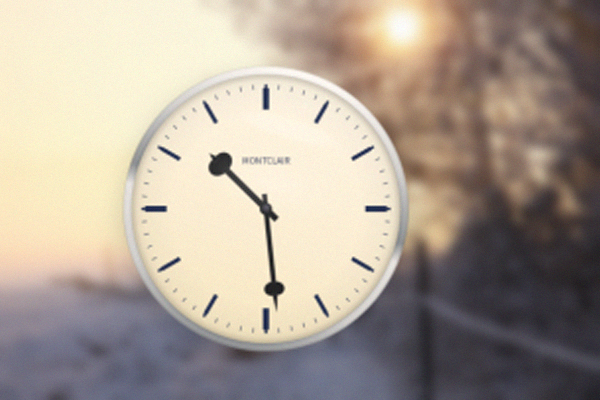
h=10 m=29
